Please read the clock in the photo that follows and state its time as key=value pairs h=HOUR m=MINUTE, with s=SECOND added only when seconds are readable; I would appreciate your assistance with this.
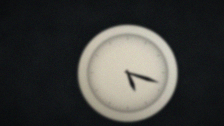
h=5 m=18
